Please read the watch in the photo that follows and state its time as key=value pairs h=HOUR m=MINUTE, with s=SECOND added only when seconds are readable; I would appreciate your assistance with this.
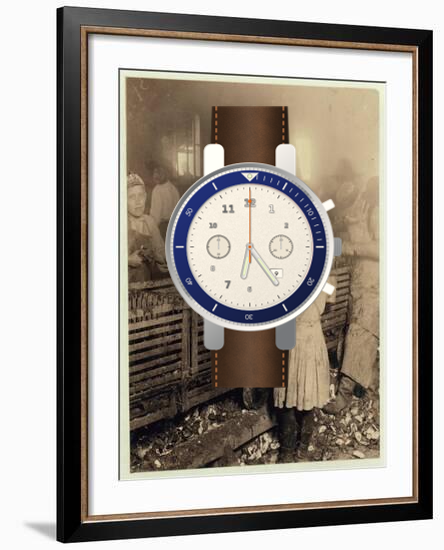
h=6 m=24
